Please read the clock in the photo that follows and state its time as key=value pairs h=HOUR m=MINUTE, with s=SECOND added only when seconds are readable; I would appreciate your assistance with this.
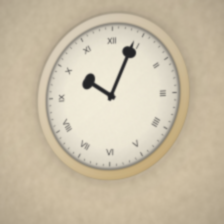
h=10 m=4
